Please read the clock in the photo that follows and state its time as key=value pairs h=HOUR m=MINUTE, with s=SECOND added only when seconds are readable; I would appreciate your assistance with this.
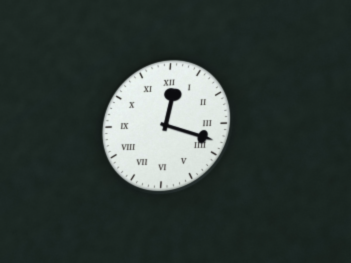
h=12 m=18
